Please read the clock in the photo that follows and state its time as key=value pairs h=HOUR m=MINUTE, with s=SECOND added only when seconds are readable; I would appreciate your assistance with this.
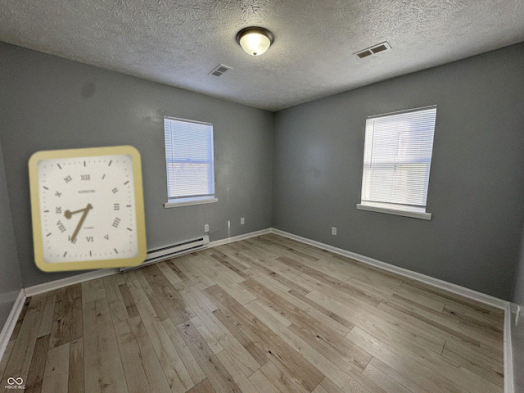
h=8 m=35
